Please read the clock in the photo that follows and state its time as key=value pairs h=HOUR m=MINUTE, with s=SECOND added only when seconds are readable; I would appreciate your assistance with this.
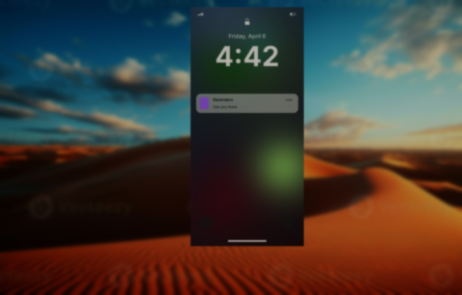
h=4 m=42
